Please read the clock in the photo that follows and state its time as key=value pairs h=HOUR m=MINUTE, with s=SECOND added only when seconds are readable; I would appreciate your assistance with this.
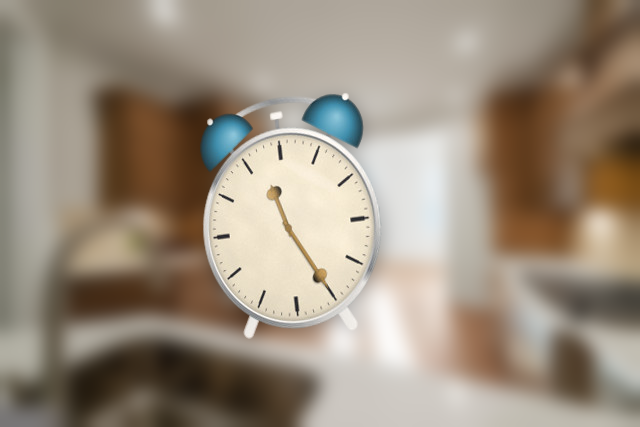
h=11 m=25
